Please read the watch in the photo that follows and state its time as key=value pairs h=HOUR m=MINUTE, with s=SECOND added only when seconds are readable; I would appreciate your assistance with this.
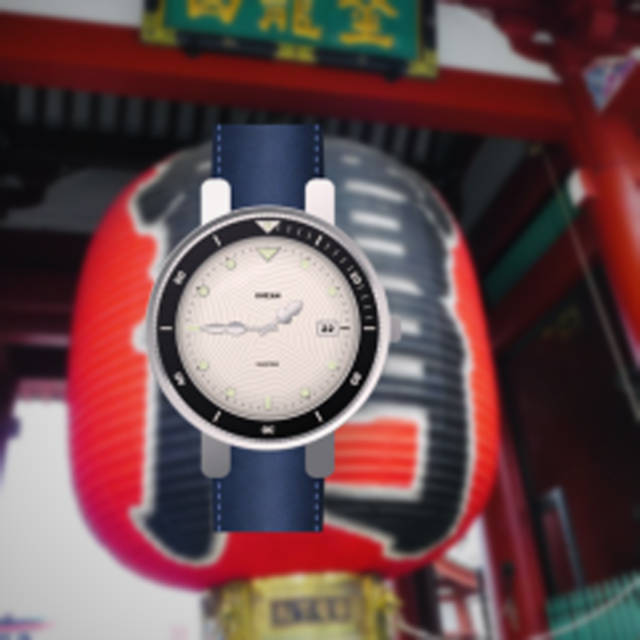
h=1 m=45
